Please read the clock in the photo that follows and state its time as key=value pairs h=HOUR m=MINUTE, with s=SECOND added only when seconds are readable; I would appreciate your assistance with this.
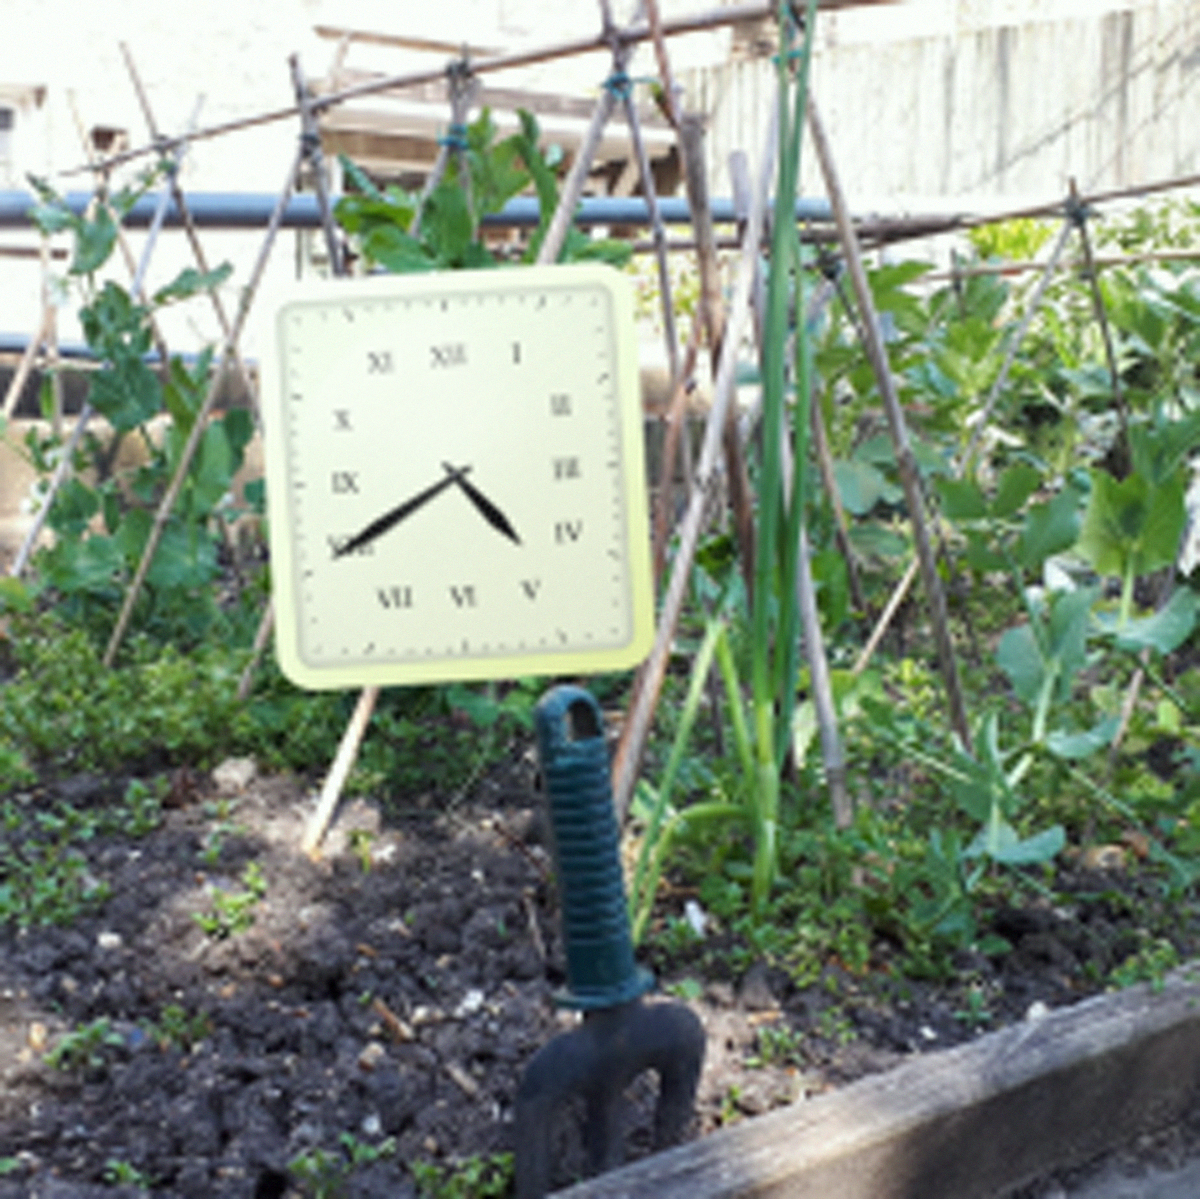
h=4 m=40
